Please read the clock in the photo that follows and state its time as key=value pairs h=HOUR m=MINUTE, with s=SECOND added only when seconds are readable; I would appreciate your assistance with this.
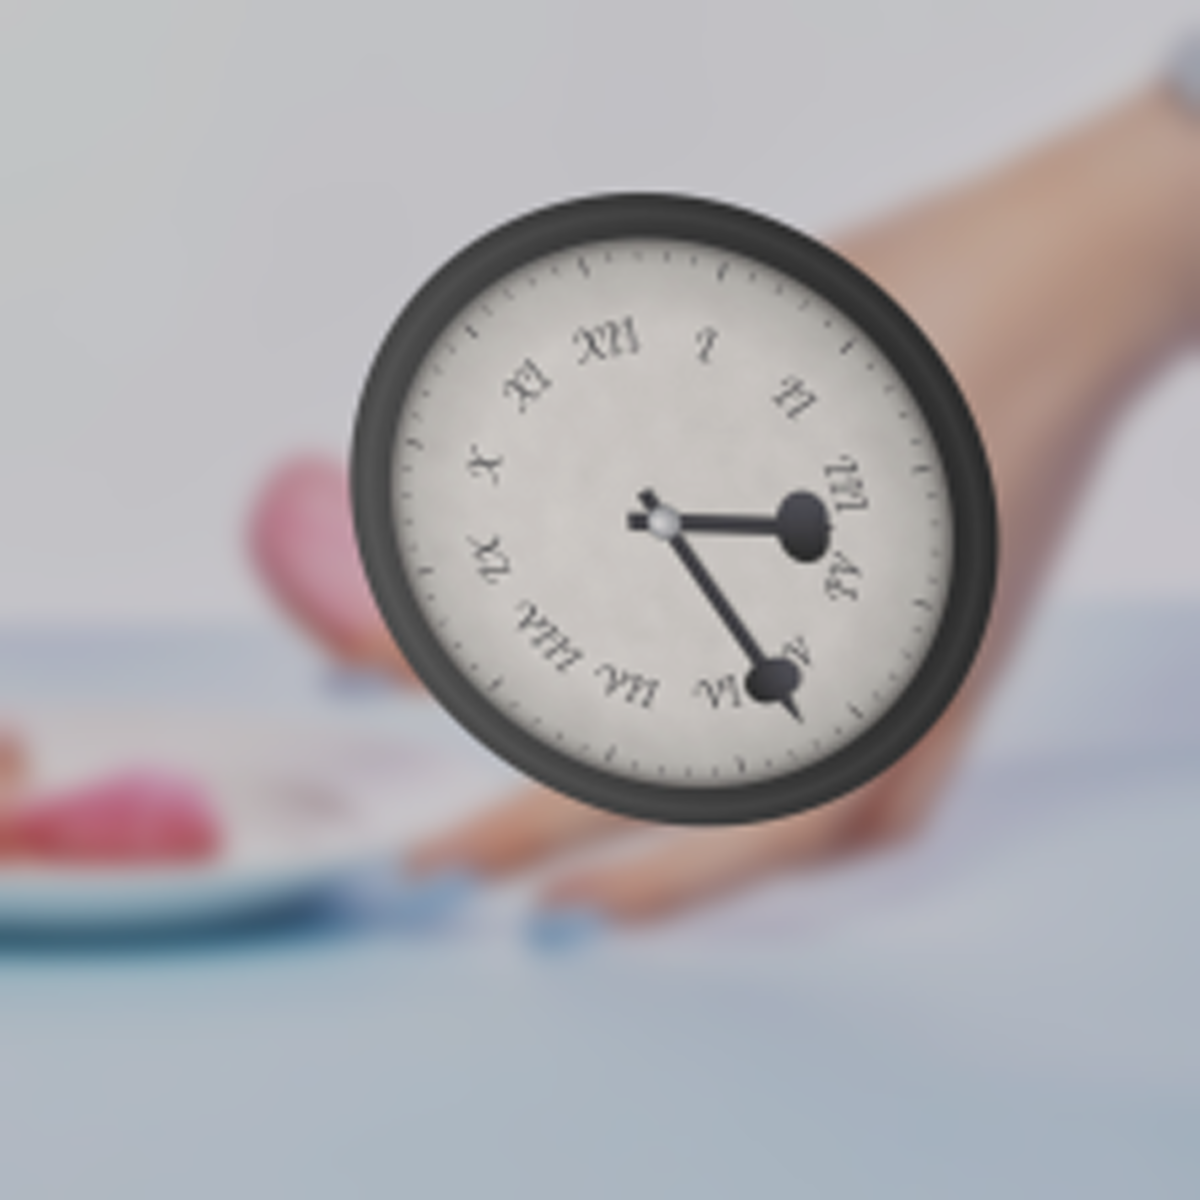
h=3 m=27
